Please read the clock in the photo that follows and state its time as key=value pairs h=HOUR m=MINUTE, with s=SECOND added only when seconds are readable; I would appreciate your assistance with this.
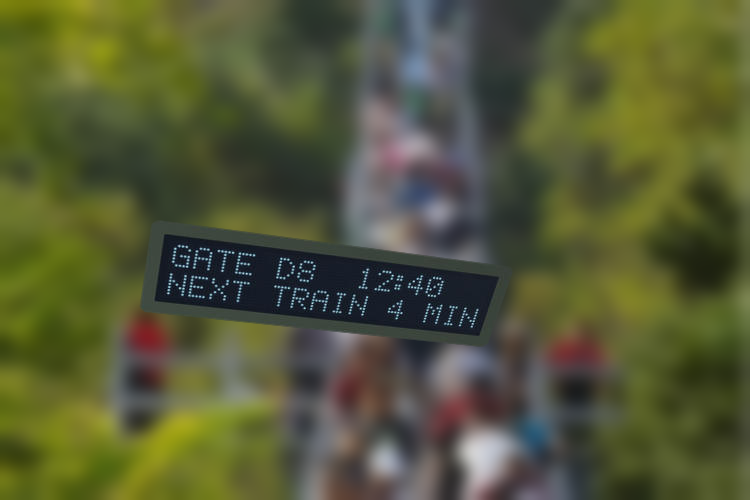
h=12 m=40
